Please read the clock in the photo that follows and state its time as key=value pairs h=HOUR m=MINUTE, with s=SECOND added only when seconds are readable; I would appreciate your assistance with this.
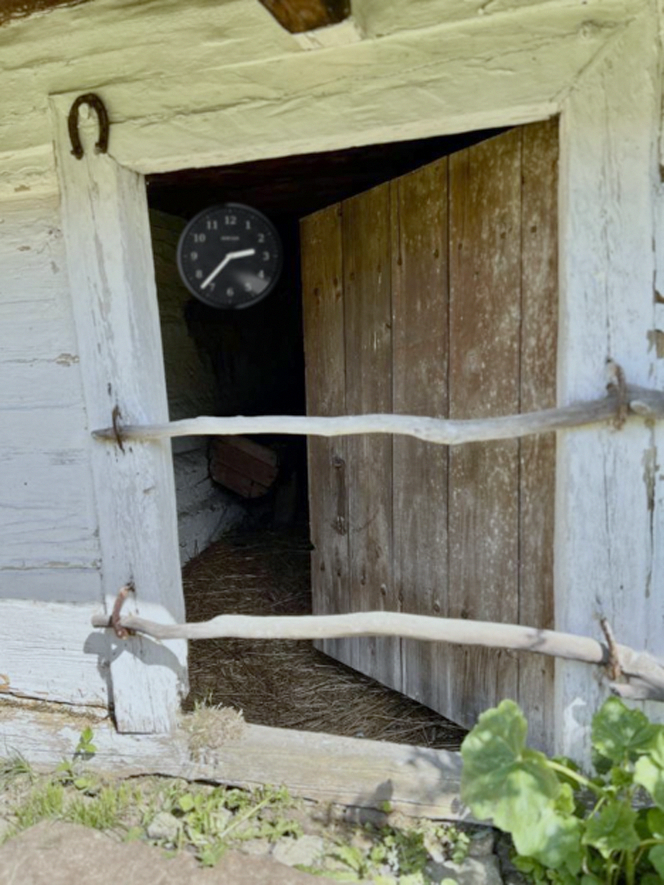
h=2 m=37
